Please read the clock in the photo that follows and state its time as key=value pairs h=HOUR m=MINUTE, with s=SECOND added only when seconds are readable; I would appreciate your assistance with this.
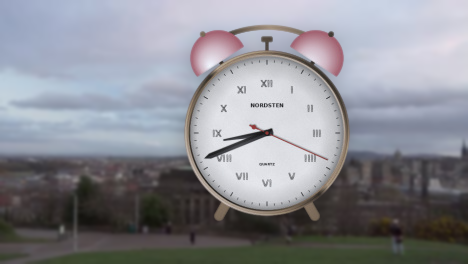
h=8 m=41 s=19
